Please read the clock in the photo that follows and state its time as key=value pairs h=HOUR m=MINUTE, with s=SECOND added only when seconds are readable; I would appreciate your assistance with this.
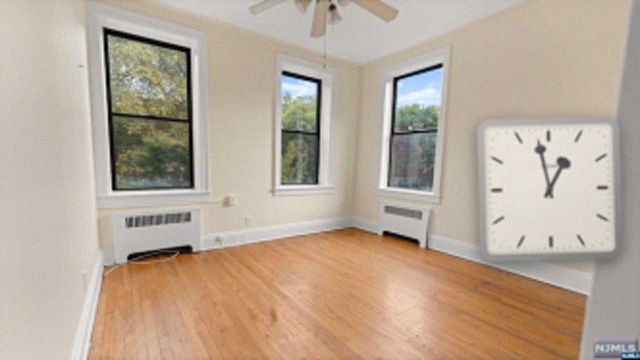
h=12 m=58
